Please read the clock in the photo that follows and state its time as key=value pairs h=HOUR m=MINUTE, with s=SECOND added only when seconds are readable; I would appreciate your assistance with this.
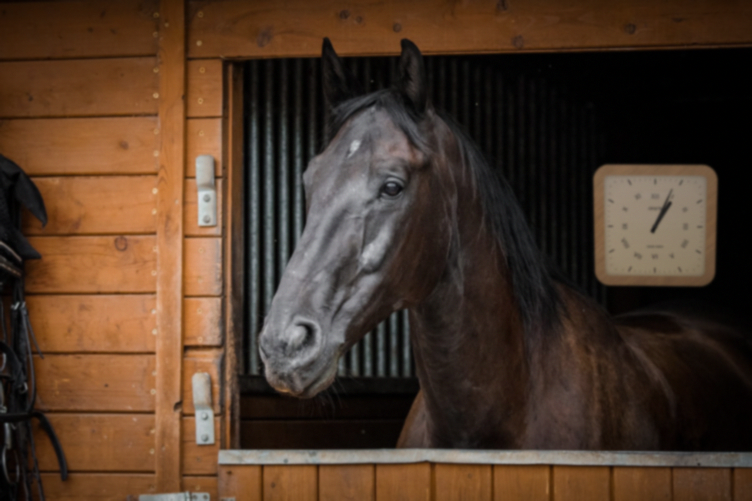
h=1 m=4
